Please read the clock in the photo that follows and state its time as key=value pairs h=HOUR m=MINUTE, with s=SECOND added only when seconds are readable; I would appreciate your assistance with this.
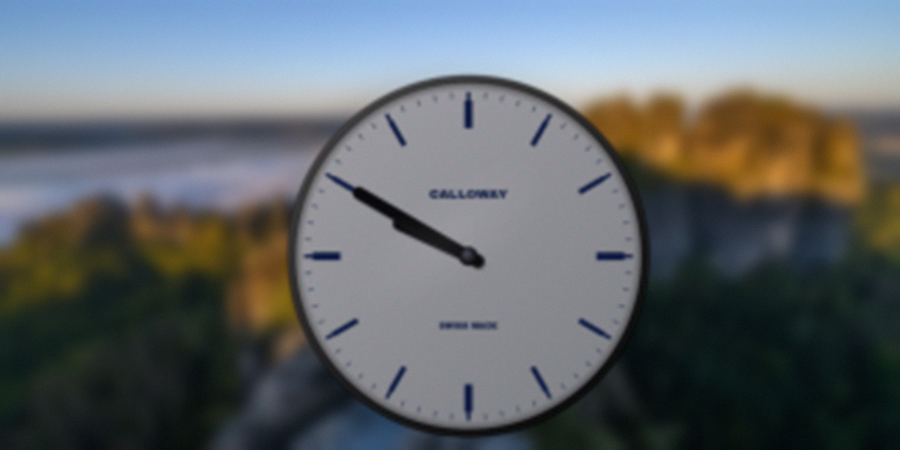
h=9 m=50
